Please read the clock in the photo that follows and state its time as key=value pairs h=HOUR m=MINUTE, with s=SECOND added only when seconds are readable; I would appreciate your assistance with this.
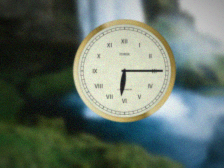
h=6 m=15
